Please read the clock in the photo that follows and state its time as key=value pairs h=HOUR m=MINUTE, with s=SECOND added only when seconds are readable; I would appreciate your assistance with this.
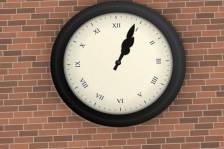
h=1 m=4
